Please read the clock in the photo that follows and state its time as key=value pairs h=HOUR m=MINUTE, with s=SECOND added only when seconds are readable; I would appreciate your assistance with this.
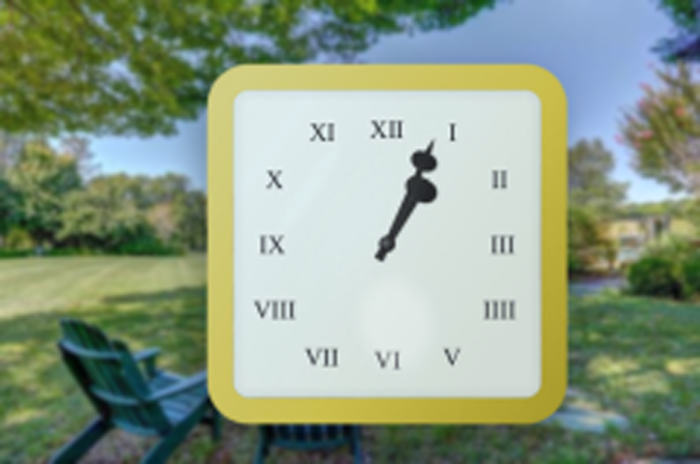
h=1 m=4
